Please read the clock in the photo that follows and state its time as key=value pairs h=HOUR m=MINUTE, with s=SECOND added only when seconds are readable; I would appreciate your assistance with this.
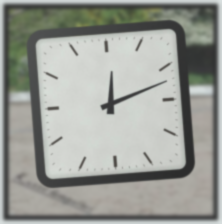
h=12 m=12
